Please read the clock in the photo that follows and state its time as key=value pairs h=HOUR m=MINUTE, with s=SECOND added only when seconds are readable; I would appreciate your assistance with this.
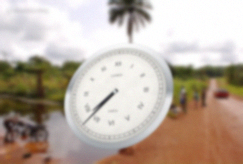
h=7 m=37
